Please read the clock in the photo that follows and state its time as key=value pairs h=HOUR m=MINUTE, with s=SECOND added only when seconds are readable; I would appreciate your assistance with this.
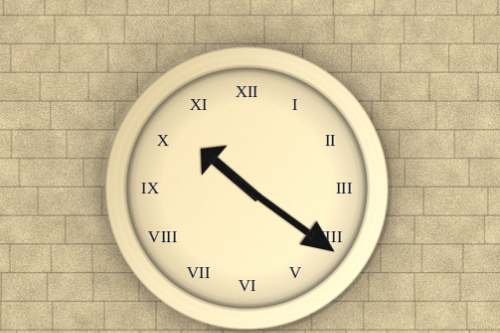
h=10 m=21
